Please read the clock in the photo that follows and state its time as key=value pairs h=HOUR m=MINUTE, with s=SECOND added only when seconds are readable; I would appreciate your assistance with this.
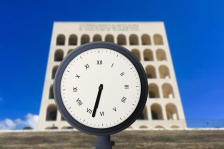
h=6 m=33
